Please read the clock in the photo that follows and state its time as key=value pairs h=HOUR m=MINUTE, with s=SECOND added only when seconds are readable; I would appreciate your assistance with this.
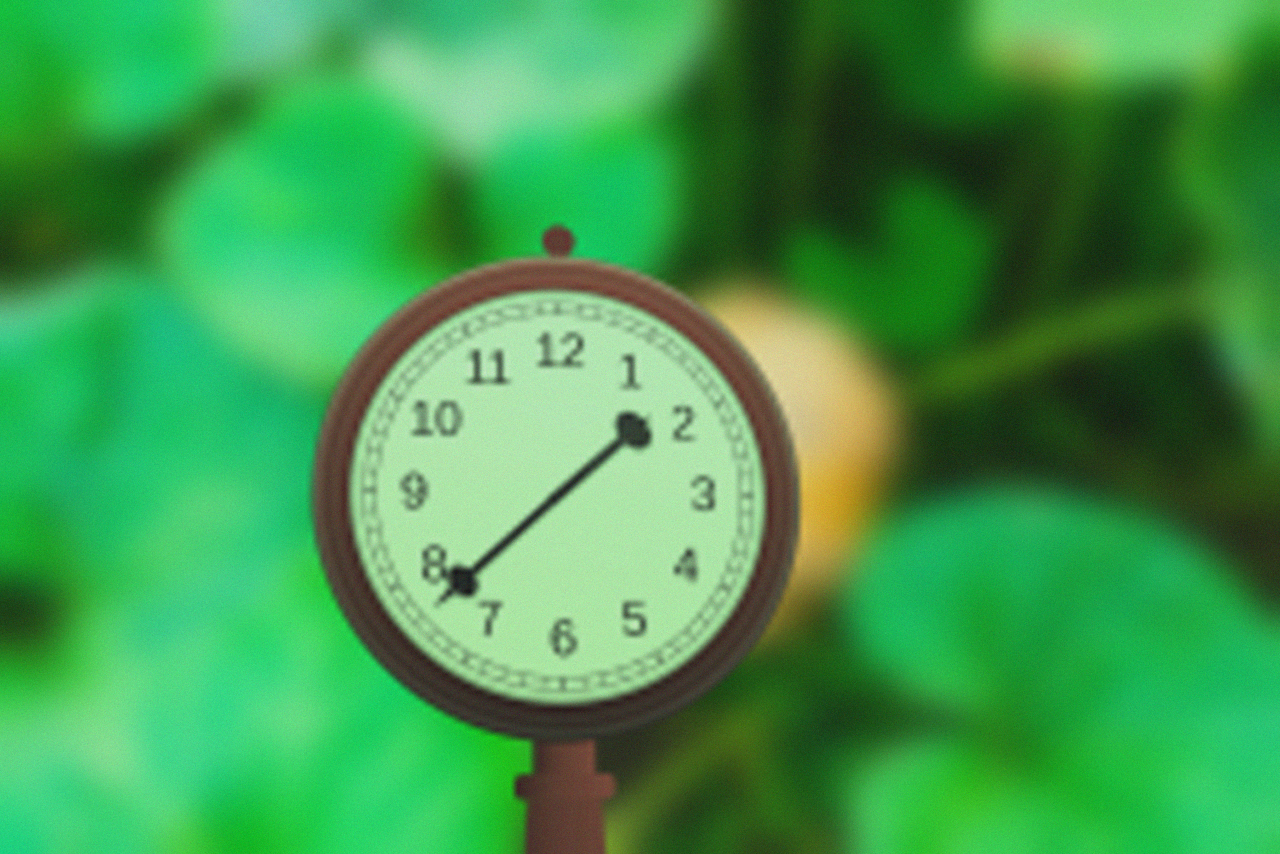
h=1 m=38
